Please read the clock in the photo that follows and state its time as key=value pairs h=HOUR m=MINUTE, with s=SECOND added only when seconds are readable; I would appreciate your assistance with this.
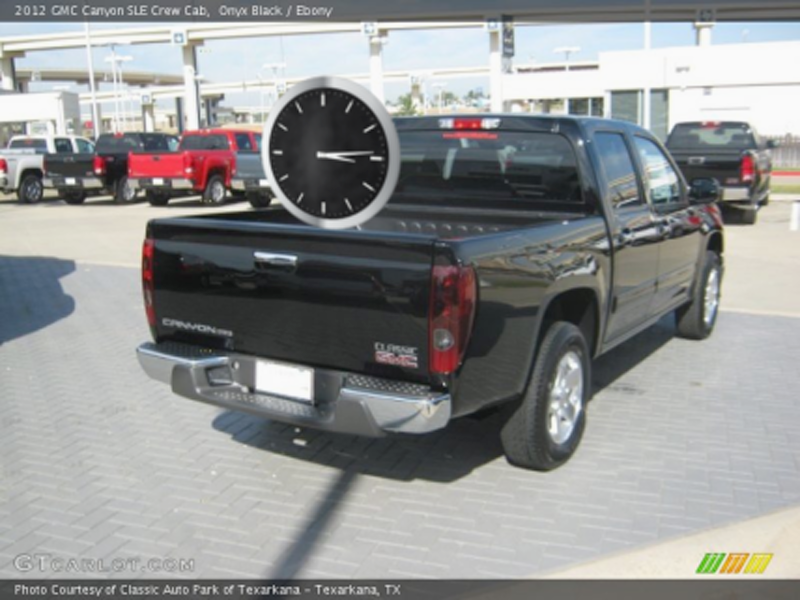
h=3 m=14
